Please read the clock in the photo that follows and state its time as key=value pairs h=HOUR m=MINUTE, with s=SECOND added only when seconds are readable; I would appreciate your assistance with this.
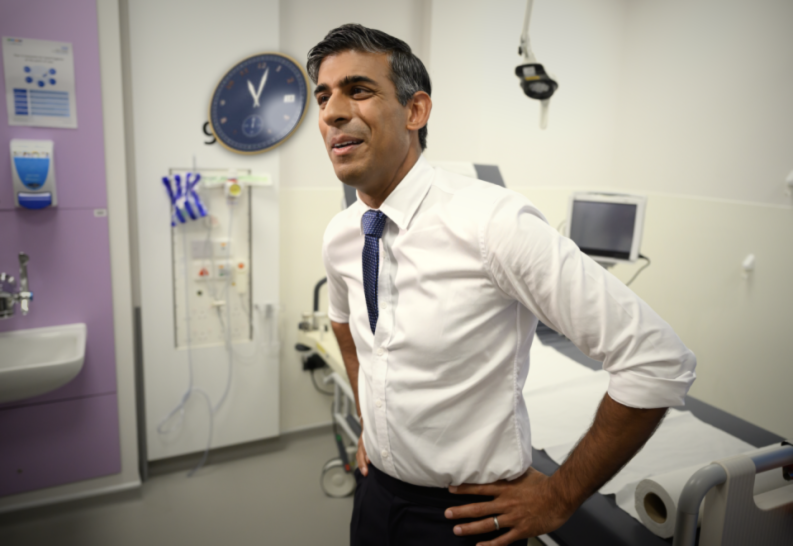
h=11 m=2
